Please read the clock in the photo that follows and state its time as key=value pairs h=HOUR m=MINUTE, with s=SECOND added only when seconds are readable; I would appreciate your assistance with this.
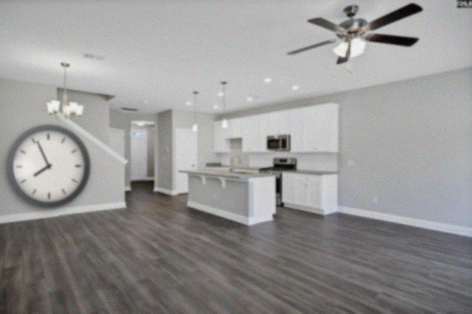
h=7 m=56
